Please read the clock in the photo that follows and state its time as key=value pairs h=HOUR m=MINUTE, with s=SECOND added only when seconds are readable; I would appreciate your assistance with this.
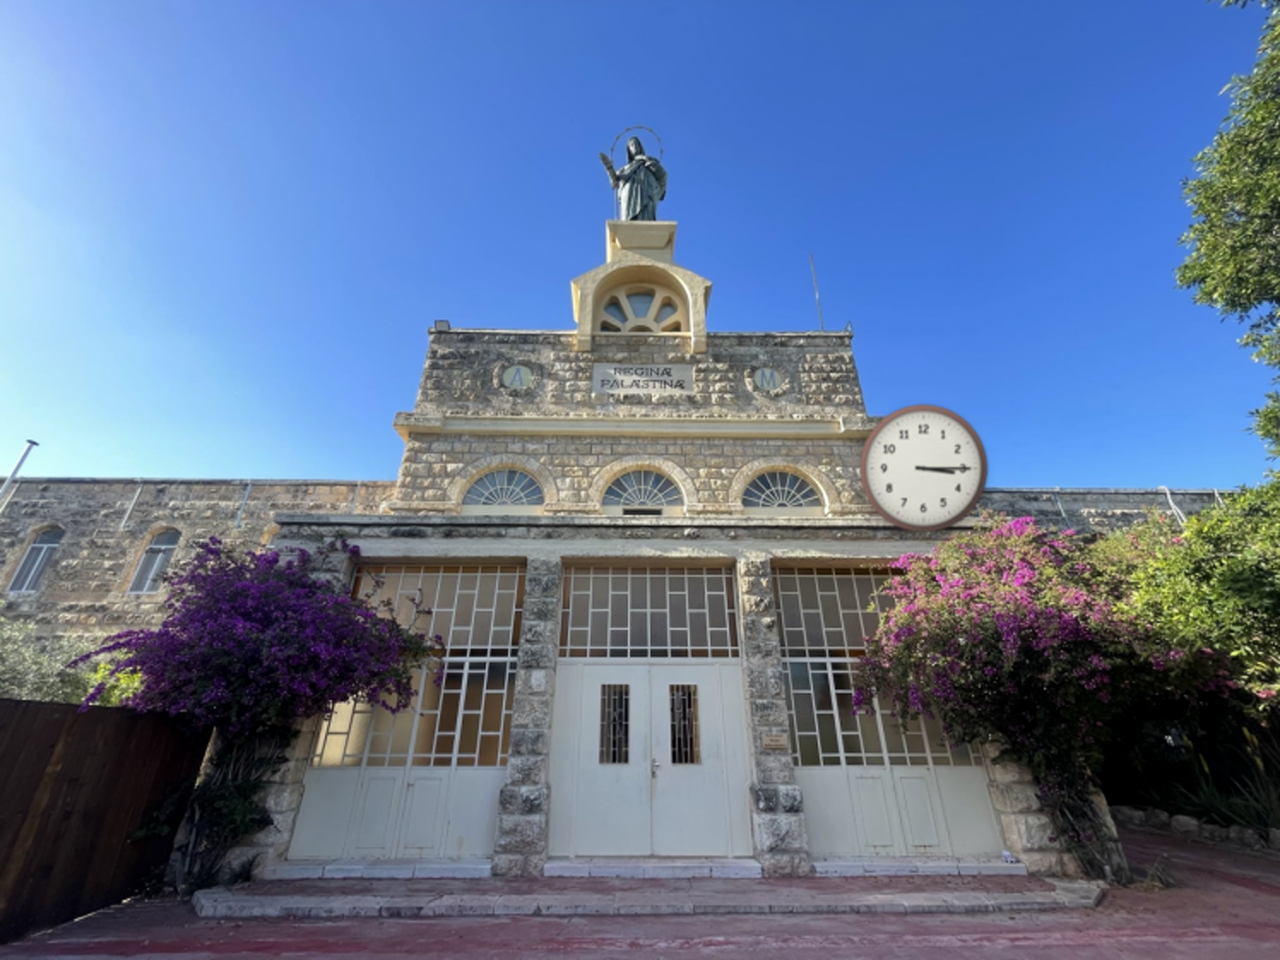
h=3 m=15
